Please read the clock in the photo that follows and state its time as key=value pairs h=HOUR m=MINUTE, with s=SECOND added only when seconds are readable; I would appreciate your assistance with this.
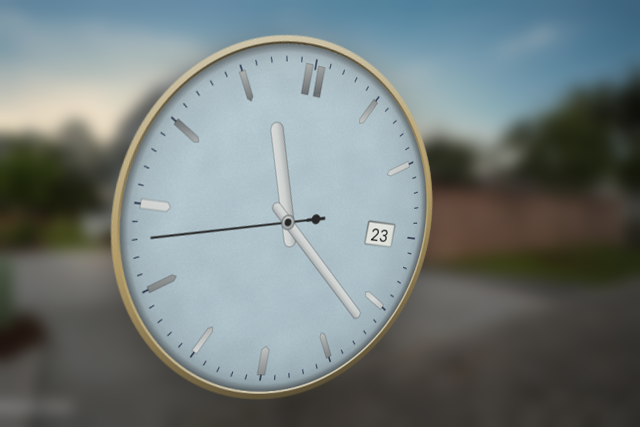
h=11 m=21 s=43
